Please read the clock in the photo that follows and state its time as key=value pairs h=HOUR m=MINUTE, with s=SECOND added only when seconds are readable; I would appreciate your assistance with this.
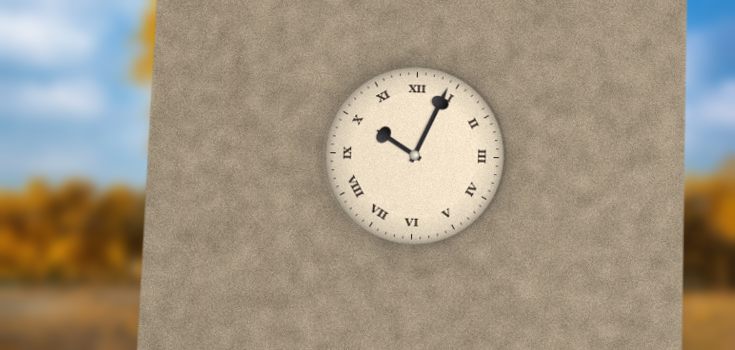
h=10 m=4
